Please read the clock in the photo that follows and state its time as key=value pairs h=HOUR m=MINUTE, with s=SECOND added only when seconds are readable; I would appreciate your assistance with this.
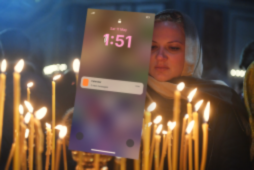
h=1 m=51
